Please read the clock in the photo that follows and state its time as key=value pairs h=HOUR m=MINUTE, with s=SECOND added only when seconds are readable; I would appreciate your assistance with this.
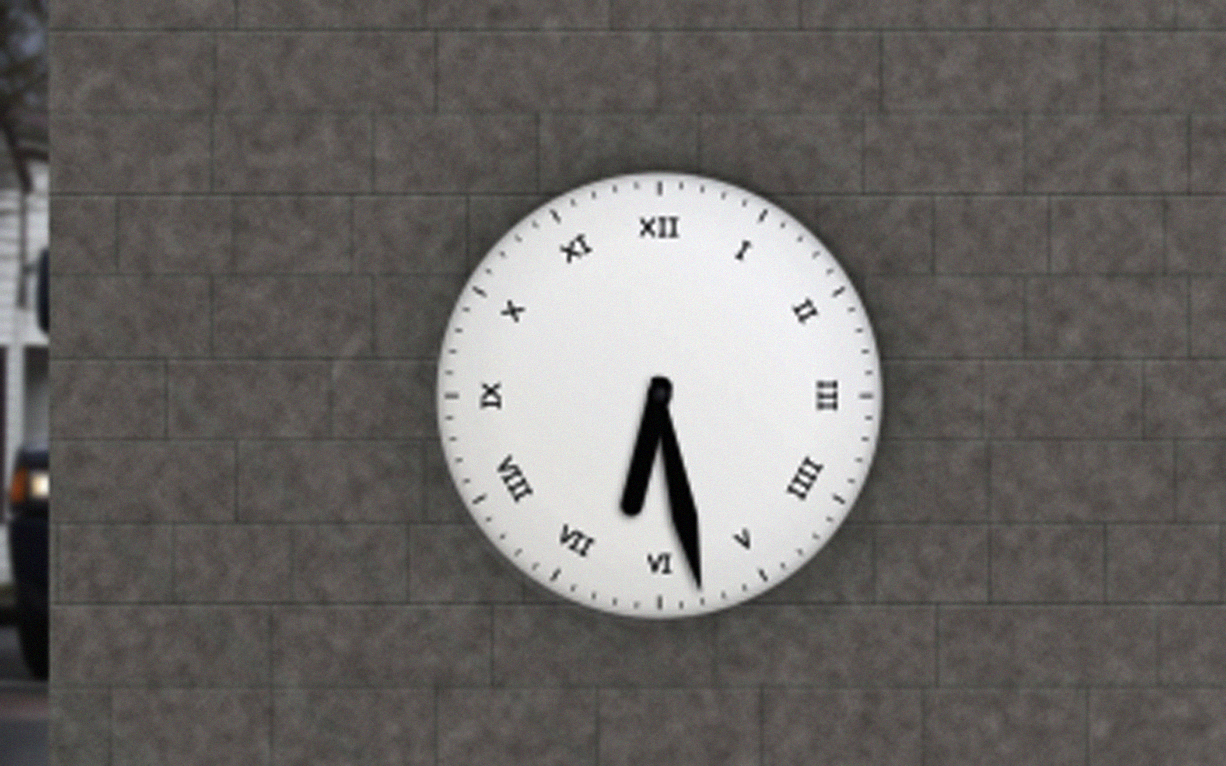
h=6 m=28
